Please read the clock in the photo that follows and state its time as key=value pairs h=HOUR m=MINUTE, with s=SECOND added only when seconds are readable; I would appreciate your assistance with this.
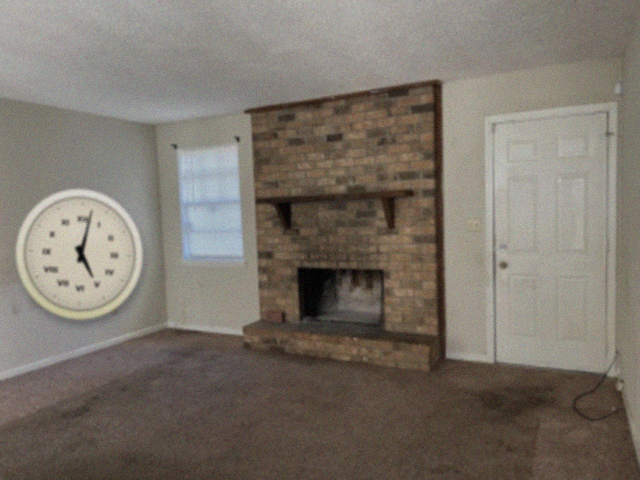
h=5 m=2
